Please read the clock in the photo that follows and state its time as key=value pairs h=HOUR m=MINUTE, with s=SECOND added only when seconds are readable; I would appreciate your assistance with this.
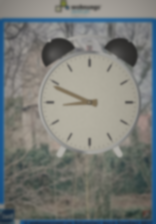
h=8 m=49
